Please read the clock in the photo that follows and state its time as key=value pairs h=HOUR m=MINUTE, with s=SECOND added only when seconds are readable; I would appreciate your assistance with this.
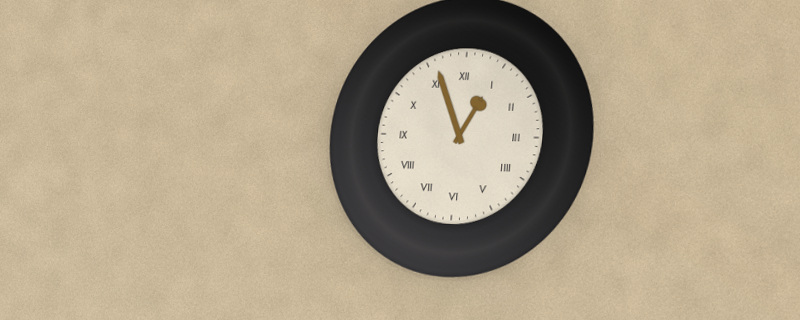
h=12 m=56
